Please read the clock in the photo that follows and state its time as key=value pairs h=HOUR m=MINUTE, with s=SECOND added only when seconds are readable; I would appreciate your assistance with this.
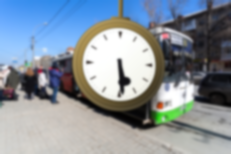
h=5 m=29
